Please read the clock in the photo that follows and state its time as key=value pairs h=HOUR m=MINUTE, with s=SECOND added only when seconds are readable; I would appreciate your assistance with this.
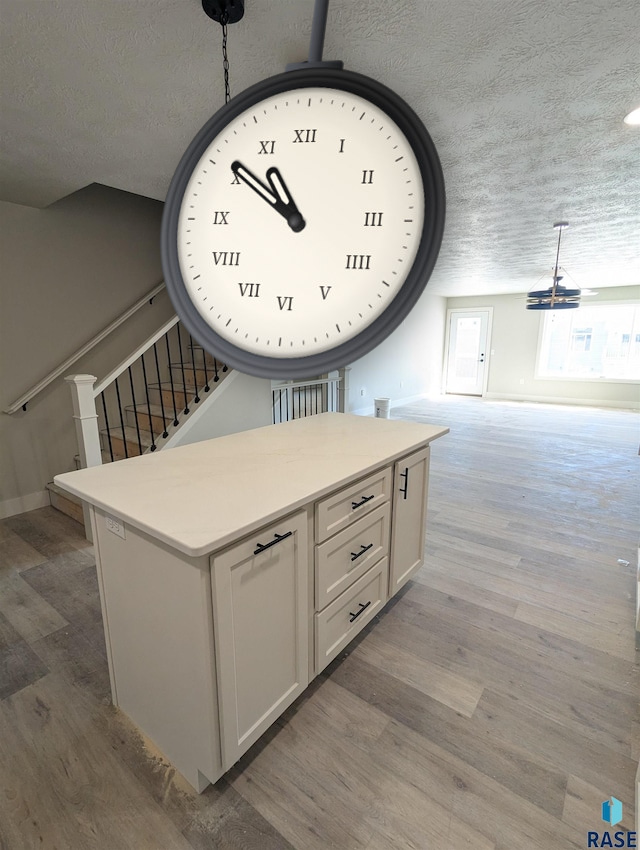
h=10 m=51
